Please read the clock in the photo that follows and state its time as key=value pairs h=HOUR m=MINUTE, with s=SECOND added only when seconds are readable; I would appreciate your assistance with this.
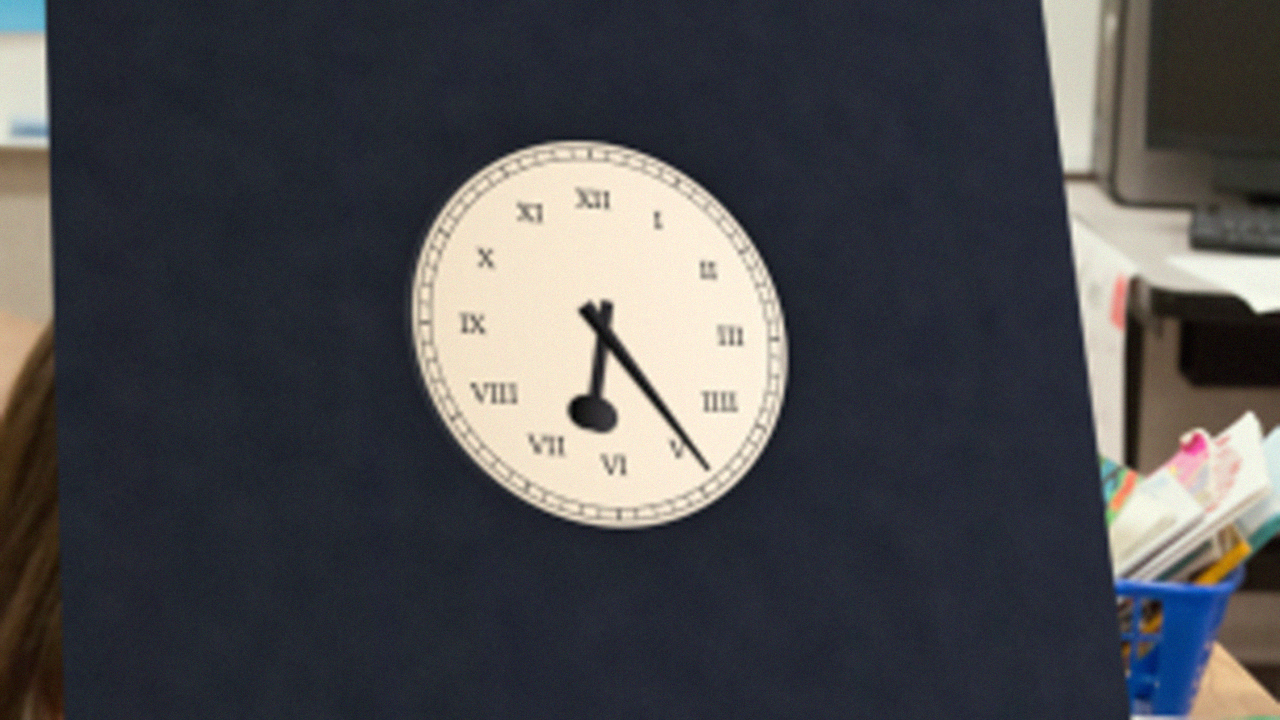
h=6 m=24
